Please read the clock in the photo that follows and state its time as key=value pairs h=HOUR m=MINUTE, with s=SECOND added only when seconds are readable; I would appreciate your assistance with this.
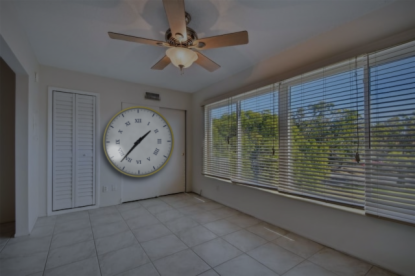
h=1 m=37
